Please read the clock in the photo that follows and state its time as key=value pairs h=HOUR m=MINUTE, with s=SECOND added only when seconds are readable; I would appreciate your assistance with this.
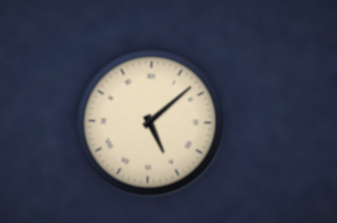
h=5 m=8
